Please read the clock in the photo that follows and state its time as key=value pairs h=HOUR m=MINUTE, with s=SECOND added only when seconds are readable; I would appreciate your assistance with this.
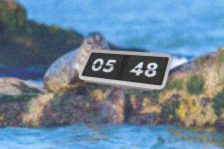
h=5 m=48
